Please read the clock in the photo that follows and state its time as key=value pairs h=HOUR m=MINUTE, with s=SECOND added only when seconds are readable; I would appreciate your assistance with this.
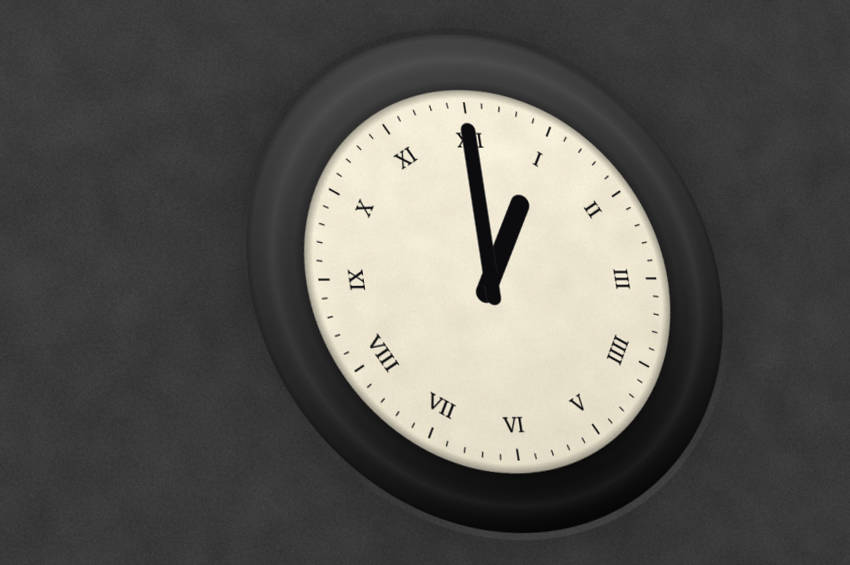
h=1 m=0
